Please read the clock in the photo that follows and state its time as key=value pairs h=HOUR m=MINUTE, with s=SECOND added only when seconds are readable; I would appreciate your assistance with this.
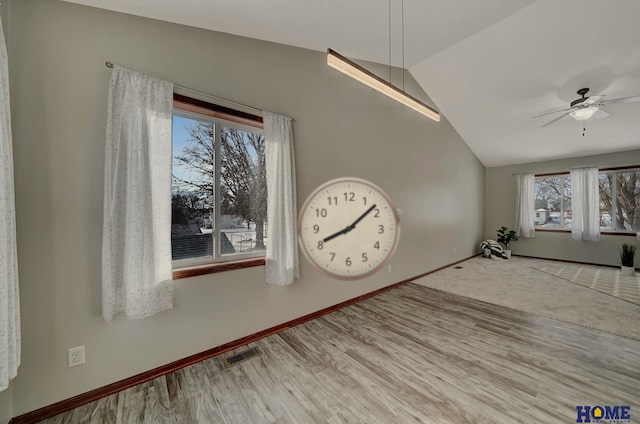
h=8 m=8
